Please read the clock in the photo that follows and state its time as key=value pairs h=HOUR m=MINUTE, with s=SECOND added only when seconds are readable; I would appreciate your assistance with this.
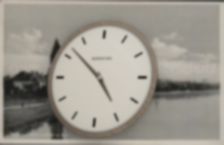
h=4 m=52
